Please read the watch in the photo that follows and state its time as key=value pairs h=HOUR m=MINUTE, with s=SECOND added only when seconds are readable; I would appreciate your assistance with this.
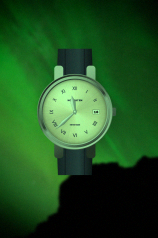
h=11 m=38
